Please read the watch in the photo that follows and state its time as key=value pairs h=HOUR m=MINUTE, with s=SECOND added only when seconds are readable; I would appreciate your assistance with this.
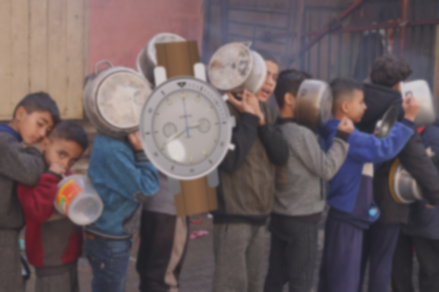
h=2 m=41
